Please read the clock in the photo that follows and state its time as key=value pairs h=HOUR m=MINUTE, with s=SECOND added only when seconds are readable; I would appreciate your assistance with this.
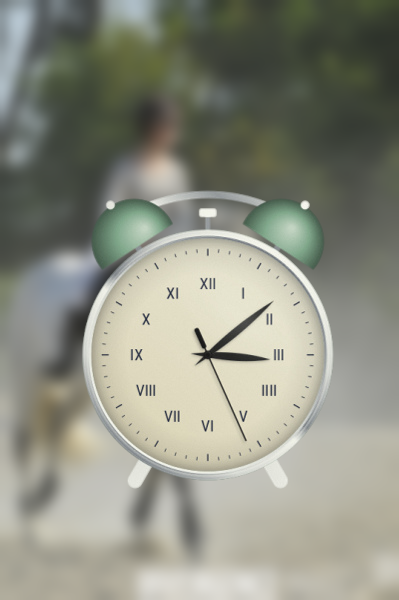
h=3 m=8 s=26
